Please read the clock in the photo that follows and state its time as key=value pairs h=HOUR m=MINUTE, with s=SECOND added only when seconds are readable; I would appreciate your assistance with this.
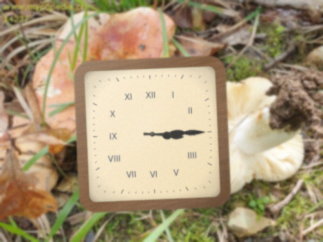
h=3 m=15
